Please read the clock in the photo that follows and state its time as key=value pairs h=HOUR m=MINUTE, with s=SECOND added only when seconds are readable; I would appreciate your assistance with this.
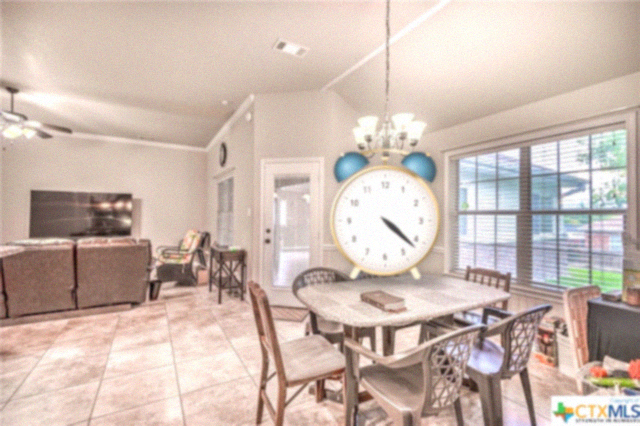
h=4 m=22
